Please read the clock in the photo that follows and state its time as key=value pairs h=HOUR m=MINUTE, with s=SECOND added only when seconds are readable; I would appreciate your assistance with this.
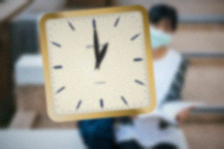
h=1 m=0
